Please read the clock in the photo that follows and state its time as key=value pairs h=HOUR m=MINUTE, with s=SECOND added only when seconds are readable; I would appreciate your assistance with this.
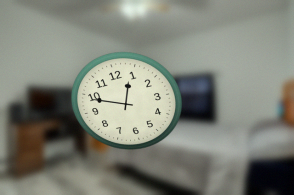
h=12 m=49
